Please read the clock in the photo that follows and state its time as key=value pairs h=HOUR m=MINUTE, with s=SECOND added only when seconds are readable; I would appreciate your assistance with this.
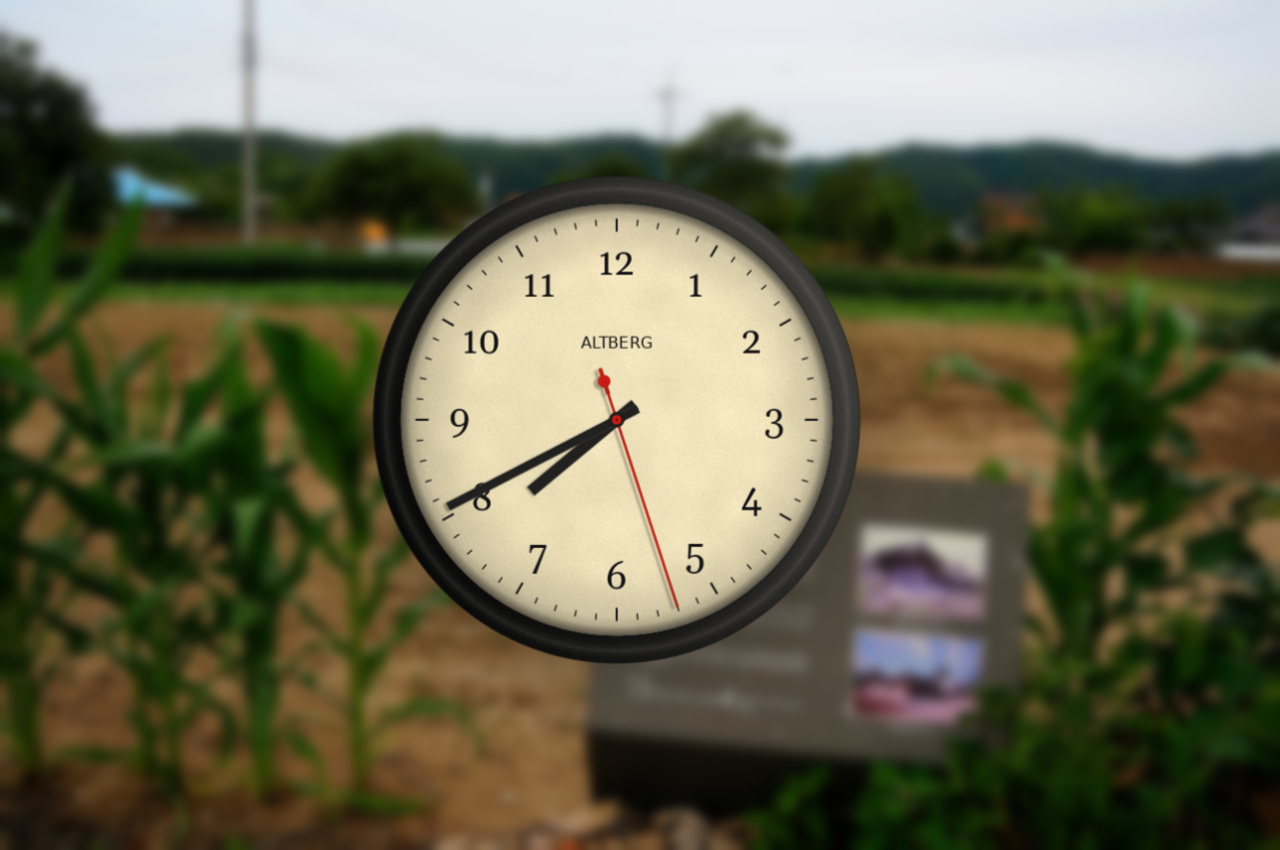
h=7 m=40 s=27
